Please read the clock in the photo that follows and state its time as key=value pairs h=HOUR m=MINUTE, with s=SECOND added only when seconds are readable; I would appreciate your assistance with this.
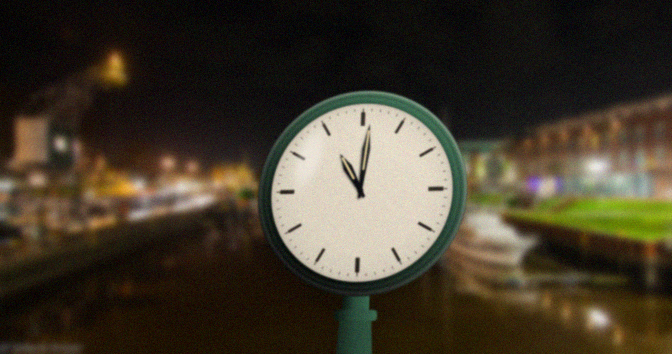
h=11 m=1
